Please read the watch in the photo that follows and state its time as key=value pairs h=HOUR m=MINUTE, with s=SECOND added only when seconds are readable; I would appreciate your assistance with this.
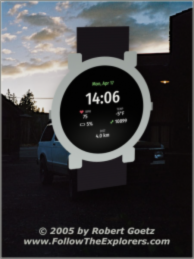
h=14 m=6
